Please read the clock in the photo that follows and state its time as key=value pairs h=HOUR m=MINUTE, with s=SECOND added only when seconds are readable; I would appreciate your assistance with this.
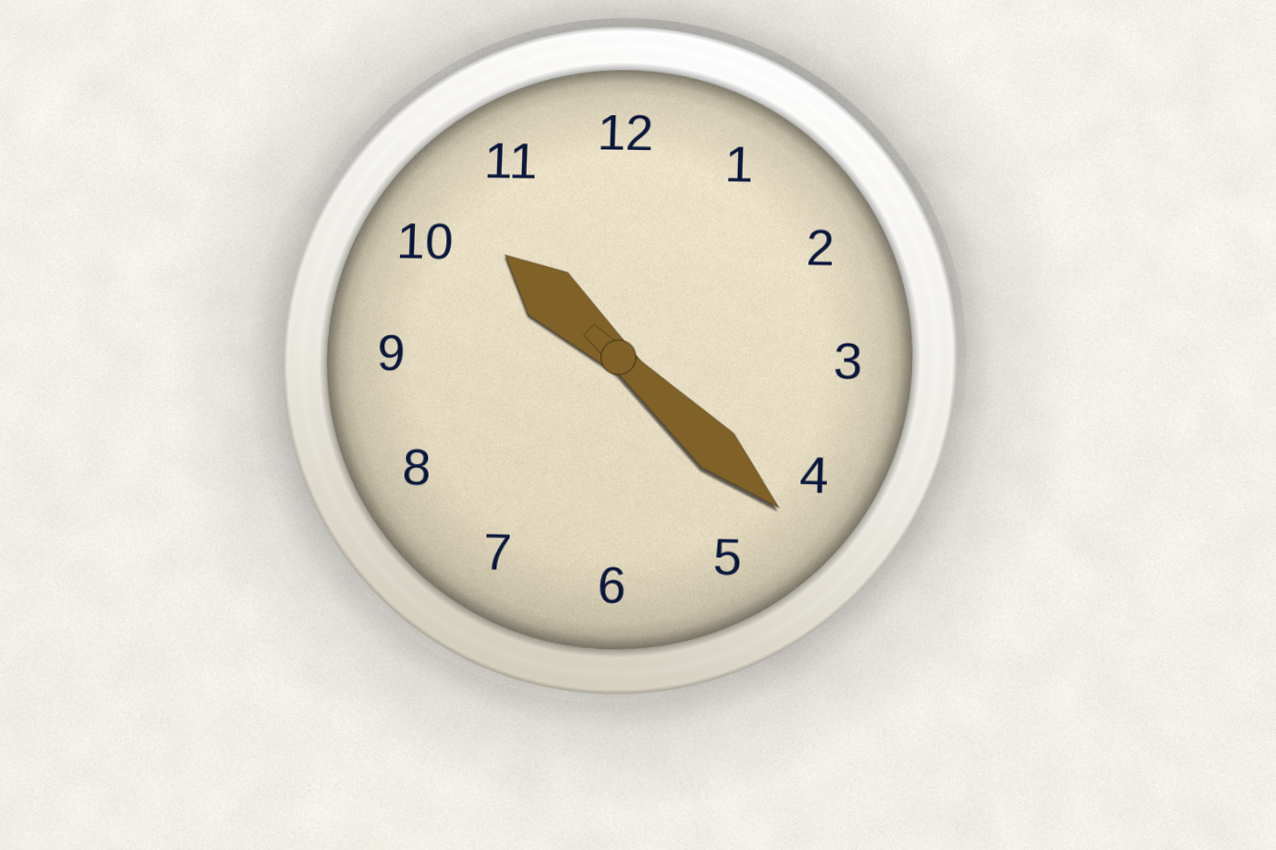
h=10 m=22
